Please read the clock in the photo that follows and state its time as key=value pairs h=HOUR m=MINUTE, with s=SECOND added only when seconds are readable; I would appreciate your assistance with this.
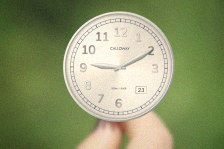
h=9 m=10
